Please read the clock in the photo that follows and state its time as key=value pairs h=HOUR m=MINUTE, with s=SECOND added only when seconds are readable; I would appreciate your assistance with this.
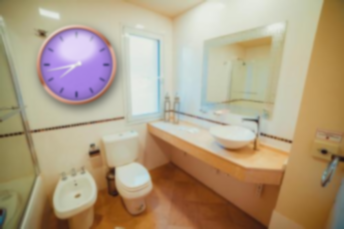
h=7 m=43
